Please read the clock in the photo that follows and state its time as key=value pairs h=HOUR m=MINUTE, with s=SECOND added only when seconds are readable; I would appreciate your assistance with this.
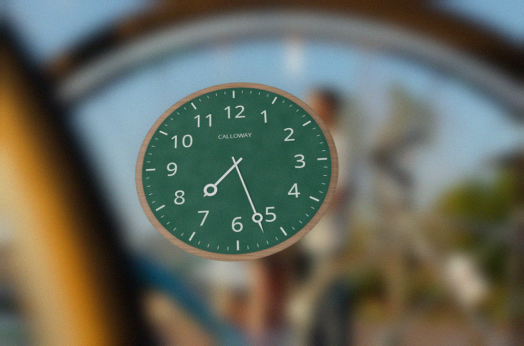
h=7 m=27
